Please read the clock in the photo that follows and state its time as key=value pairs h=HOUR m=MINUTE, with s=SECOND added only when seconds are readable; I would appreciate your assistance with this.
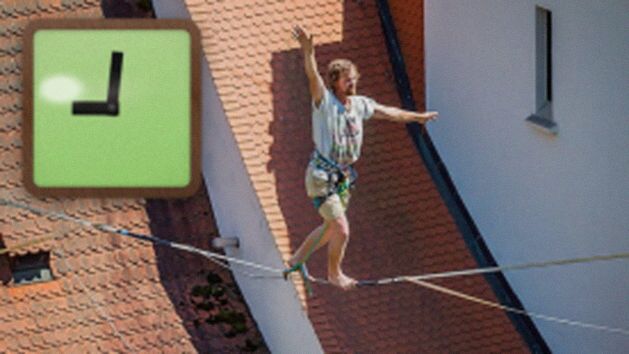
h=9 m=1
